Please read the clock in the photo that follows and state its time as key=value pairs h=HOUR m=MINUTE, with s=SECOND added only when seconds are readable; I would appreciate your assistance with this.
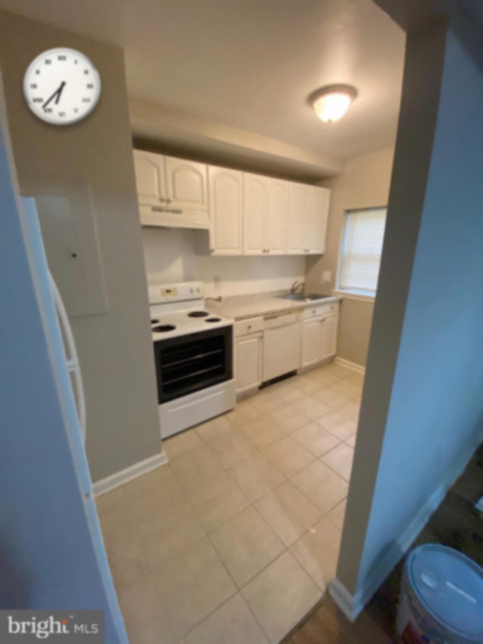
h=6 m=37
